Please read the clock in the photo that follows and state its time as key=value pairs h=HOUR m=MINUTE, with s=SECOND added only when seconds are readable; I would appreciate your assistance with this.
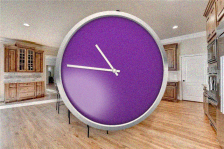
h=10 m=46
